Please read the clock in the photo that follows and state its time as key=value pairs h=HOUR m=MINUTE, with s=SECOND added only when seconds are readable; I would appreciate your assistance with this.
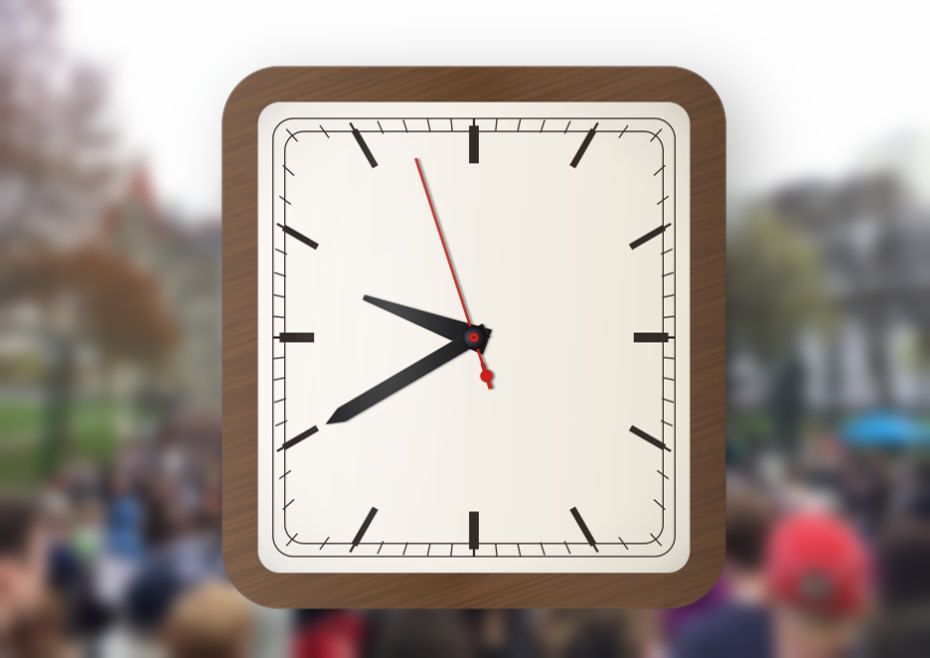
h=9 m=39 s=57
